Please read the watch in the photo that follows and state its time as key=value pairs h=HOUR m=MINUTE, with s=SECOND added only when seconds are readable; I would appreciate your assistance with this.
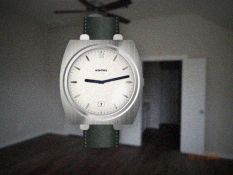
h=9 m=13
